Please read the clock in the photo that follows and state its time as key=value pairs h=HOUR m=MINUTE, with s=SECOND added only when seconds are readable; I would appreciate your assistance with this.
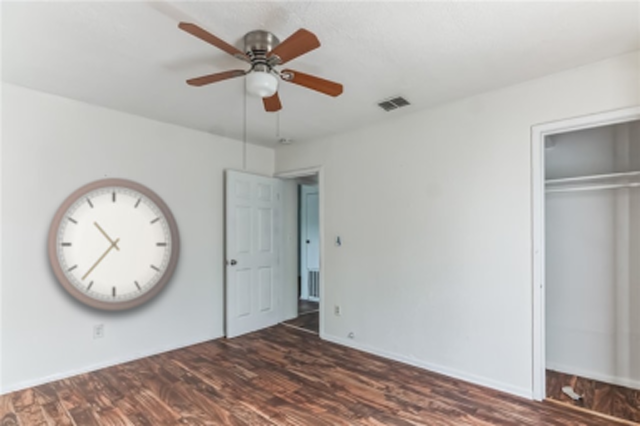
h=10 m=37
